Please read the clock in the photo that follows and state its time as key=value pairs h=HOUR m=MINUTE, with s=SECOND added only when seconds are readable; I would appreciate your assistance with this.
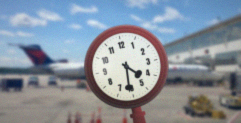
h=4 m=31
